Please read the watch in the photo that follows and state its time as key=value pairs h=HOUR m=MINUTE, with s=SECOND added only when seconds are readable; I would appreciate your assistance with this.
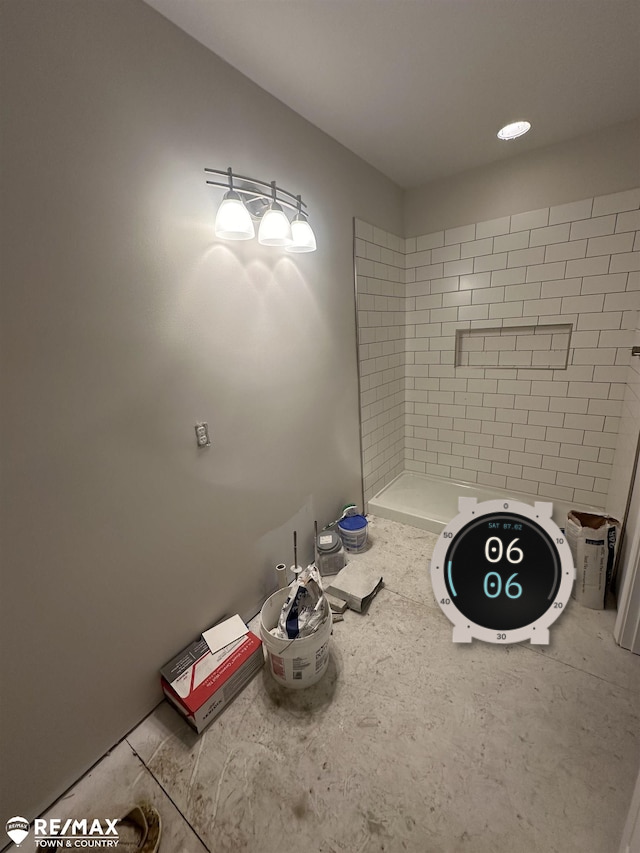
h=6 m=6
